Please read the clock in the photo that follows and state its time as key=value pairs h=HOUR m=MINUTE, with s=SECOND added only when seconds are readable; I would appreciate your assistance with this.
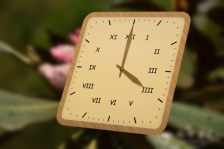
h=4 m=0
